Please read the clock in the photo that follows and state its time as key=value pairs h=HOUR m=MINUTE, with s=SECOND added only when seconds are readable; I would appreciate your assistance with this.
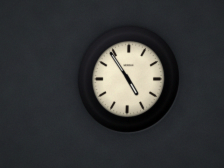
h=4 m=54
